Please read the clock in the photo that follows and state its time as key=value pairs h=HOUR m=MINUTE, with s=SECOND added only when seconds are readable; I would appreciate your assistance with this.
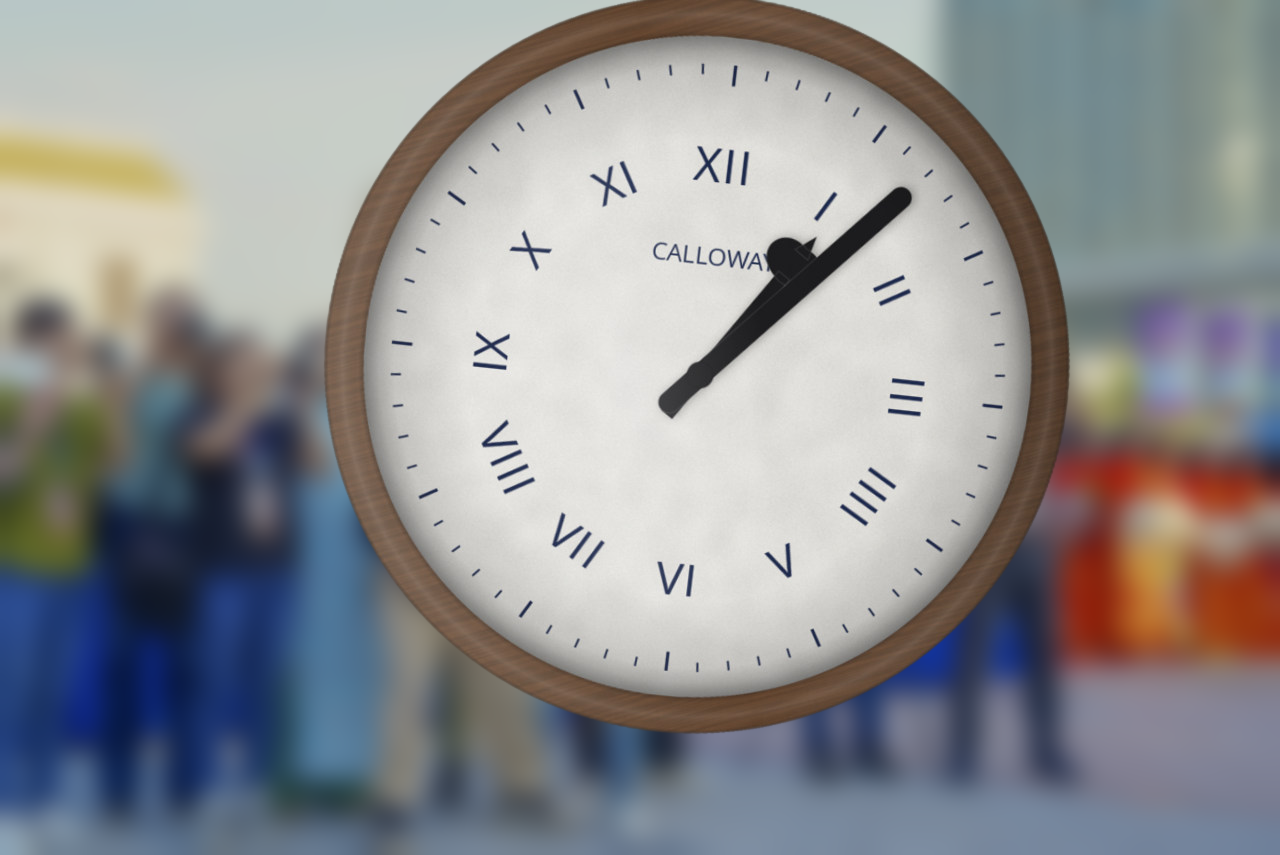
h=1 m=7
